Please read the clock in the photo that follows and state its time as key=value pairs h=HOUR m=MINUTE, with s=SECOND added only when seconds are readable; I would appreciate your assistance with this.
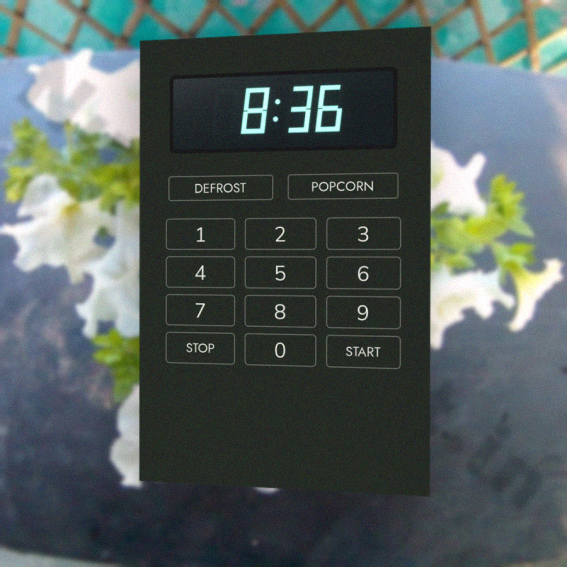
h=8 m=36
